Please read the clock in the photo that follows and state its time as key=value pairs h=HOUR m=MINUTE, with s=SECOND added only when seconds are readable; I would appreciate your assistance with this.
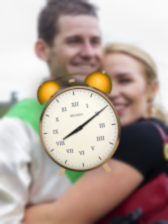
h=8 m=10
